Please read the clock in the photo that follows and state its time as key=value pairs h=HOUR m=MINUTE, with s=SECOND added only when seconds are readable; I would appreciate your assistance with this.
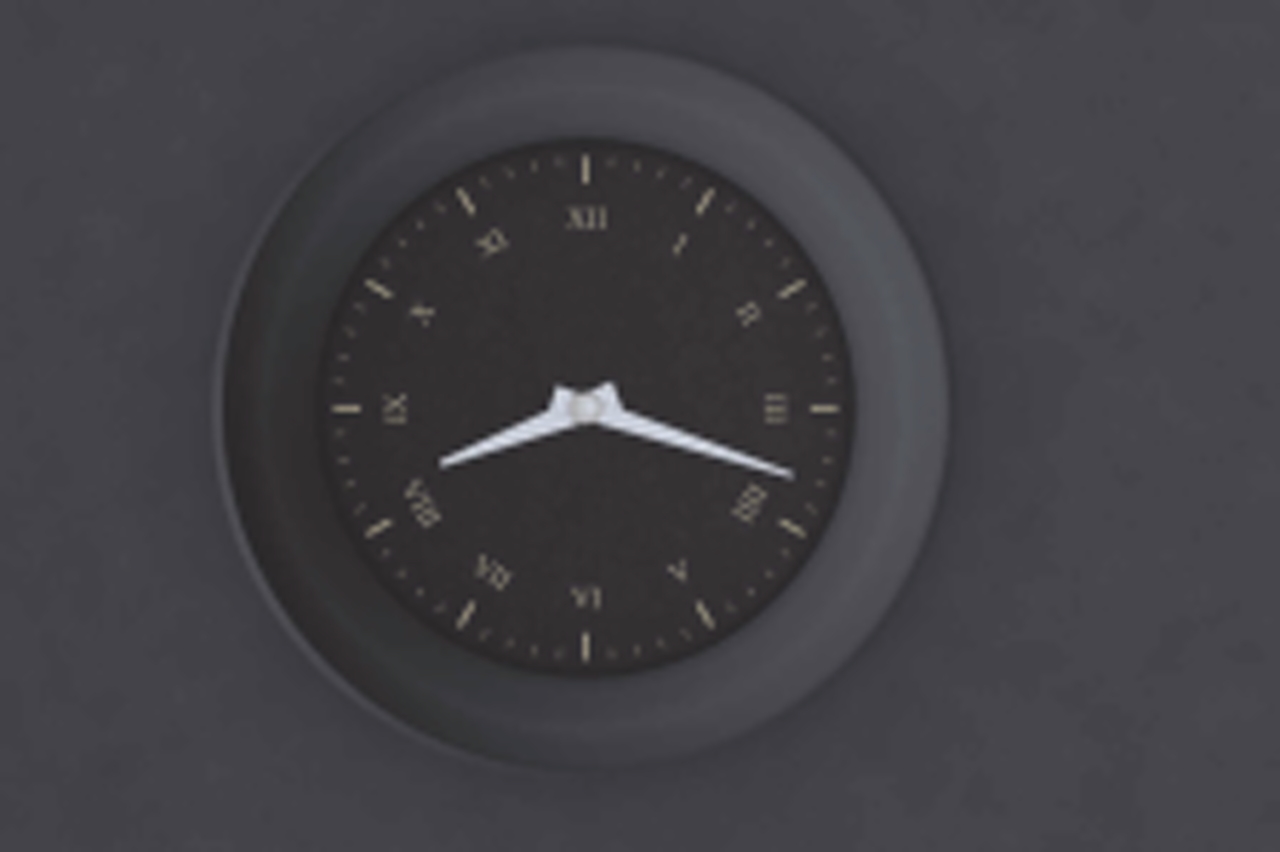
h=8 m=18
